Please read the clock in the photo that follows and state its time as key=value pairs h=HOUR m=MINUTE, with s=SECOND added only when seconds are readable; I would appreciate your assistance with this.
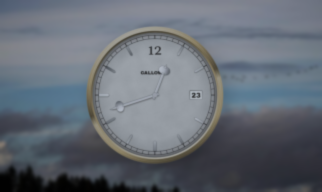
h=12 m=42
